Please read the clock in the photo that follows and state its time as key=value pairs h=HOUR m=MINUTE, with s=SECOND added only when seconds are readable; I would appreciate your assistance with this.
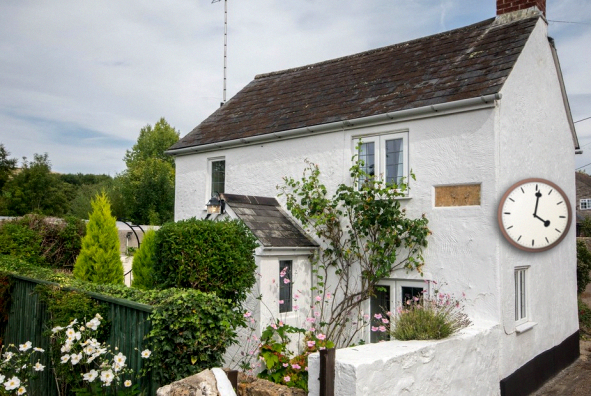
h=4 m=1
